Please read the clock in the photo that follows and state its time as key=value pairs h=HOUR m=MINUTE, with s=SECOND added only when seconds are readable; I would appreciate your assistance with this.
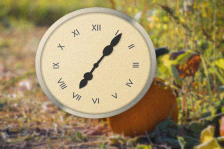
h=7 m=6
